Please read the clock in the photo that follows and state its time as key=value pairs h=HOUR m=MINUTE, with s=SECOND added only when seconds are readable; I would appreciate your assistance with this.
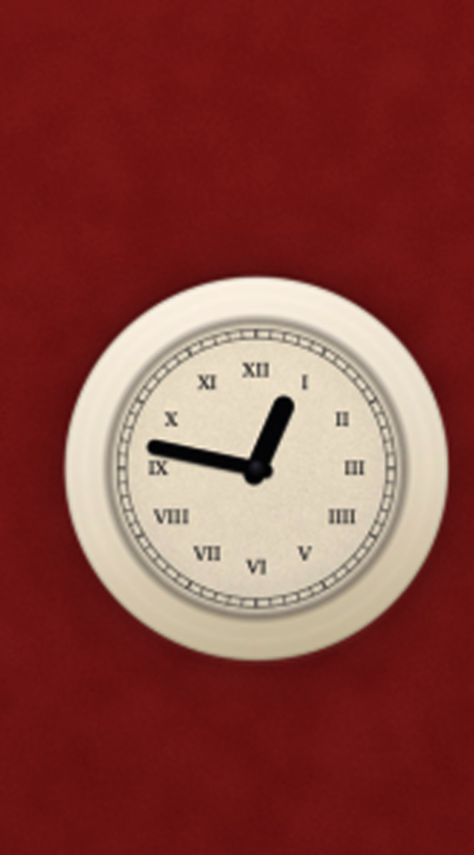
h=12 m=47
